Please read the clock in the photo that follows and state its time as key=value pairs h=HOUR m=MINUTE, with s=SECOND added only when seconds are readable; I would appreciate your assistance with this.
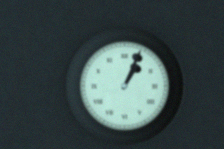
h=1 m=4
